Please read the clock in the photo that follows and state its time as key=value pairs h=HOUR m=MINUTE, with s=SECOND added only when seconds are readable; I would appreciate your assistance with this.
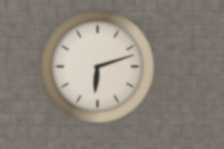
h=6 m=12
